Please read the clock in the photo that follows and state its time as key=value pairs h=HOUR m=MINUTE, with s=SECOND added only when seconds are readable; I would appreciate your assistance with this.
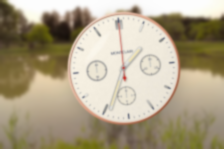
h=1 m=34
